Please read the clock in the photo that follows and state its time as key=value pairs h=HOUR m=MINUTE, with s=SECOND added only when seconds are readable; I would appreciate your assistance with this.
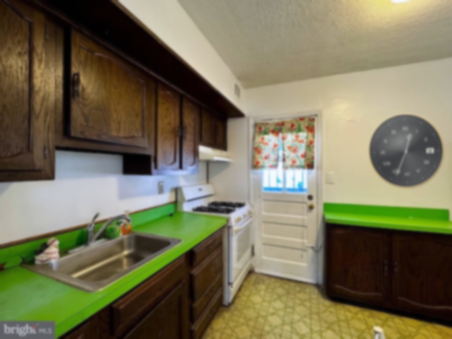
h=12 m=34
